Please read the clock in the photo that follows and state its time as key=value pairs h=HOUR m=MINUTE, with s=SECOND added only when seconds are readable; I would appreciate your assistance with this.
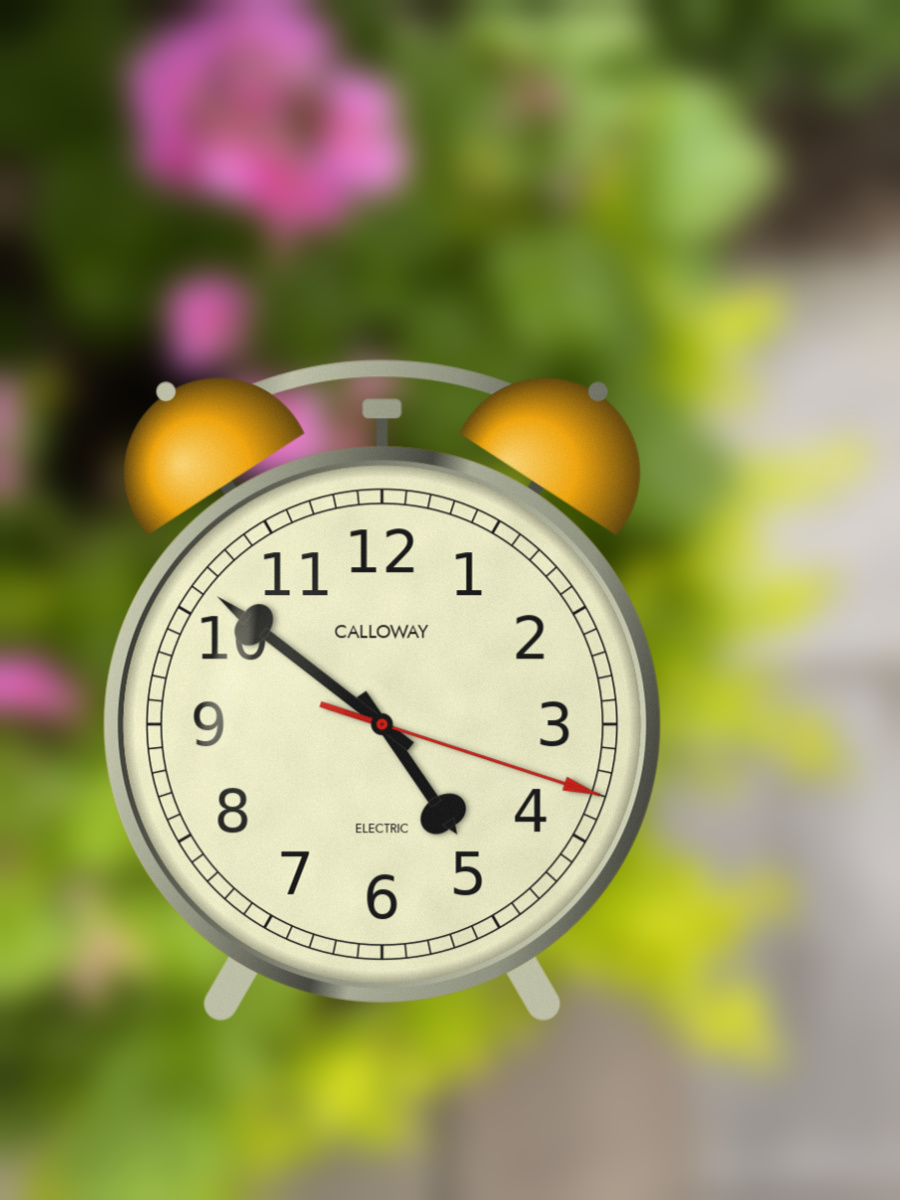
h=4 m=51 s=18
